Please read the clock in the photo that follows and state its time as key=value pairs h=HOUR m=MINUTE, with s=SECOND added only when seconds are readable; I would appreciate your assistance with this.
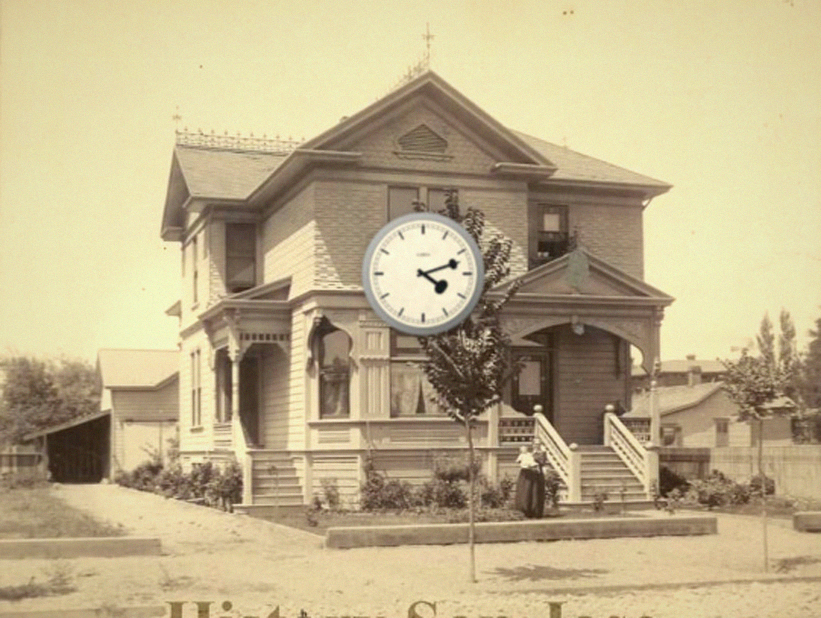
h=4 m=12
